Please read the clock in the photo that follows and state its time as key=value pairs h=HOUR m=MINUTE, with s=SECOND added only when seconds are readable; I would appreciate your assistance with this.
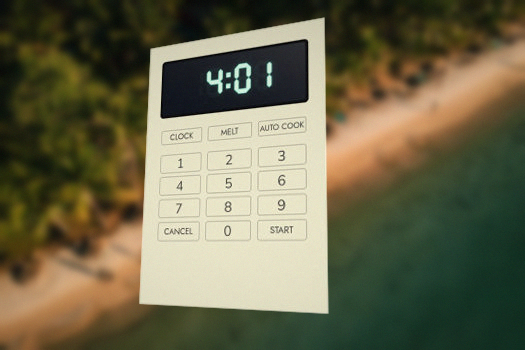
h=4 m=1
